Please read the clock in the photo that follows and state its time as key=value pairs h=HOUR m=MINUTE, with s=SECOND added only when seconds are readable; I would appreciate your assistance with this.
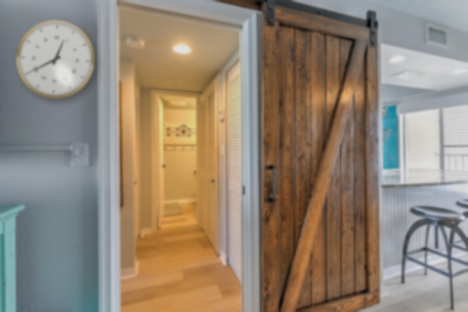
h=12 m=40
